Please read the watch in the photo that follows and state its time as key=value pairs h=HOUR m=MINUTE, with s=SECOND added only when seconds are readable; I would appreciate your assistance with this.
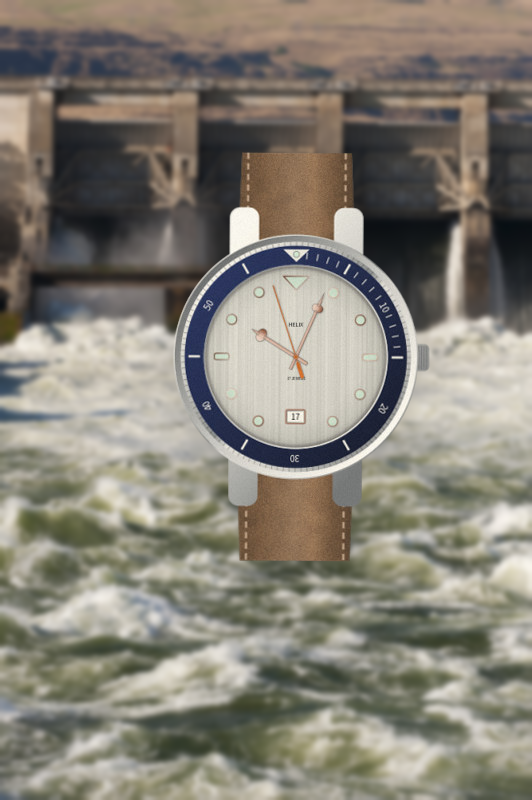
h=10 m=3 s=57
